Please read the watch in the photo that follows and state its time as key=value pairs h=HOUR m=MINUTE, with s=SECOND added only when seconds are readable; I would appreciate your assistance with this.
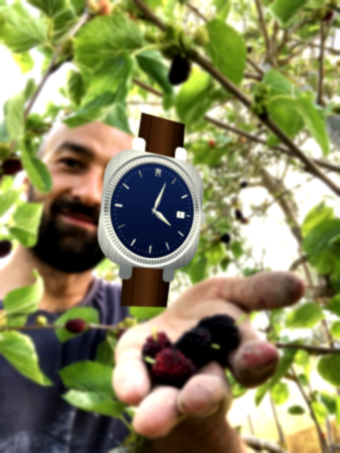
h=4 m=3
